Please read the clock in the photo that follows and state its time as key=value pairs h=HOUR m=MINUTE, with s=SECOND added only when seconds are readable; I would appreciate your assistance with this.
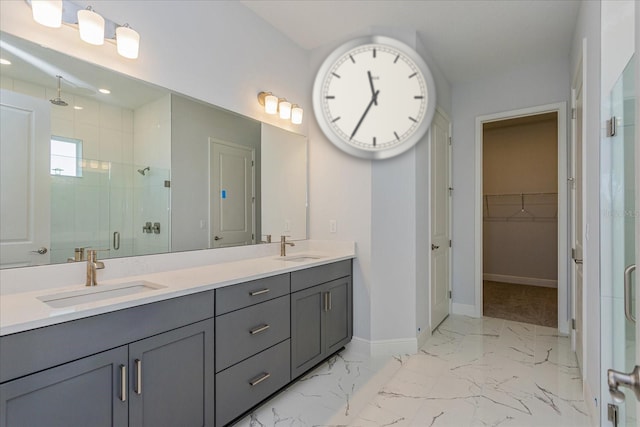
h=11 m=35
